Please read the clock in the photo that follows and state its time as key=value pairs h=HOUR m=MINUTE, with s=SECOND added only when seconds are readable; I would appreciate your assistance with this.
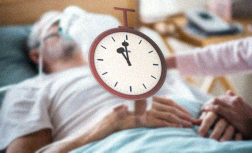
h=10 m=59
